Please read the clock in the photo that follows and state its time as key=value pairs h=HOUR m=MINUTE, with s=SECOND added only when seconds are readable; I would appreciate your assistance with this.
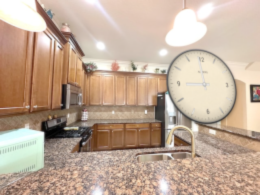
h=8 m=59
